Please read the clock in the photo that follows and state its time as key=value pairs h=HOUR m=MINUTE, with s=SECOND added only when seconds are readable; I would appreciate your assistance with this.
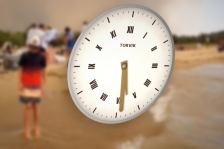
h=5 m=29
